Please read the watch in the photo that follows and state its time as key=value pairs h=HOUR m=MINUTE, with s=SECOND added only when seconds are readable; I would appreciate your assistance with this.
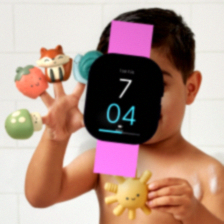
h=7 m=4
